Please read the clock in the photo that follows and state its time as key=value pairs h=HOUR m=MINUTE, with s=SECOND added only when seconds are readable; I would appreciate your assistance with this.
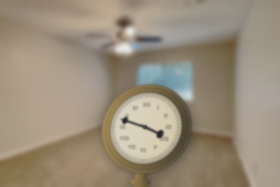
h=3 m=48
